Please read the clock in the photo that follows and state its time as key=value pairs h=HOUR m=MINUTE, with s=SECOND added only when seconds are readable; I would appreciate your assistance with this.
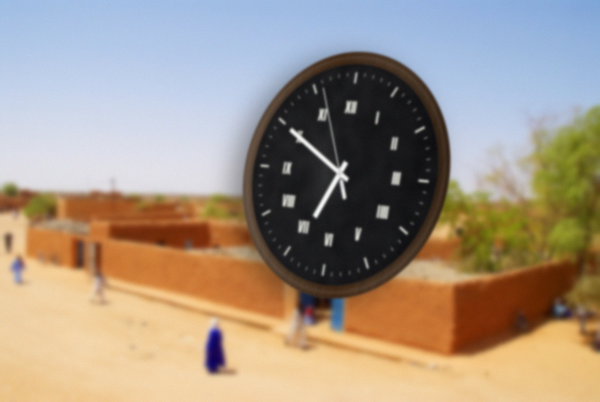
h=6 m=49 s=56
